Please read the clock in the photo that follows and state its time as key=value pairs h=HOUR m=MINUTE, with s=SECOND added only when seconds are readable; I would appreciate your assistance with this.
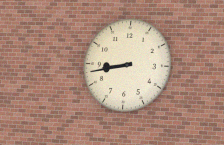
h=8 m=43
